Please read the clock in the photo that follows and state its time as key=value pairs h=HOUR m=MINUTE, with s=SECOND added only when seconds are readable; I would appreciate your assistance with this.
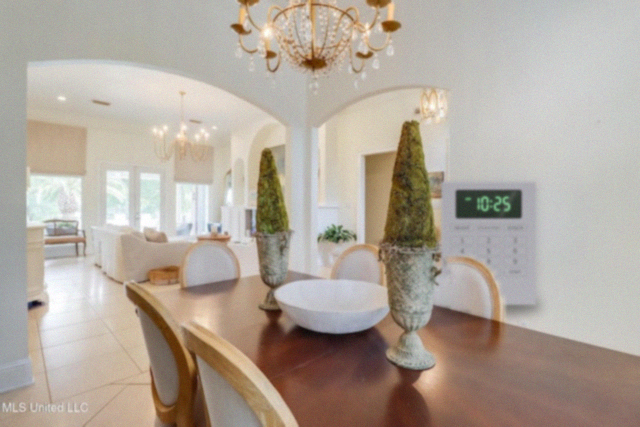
h=10 m=25
